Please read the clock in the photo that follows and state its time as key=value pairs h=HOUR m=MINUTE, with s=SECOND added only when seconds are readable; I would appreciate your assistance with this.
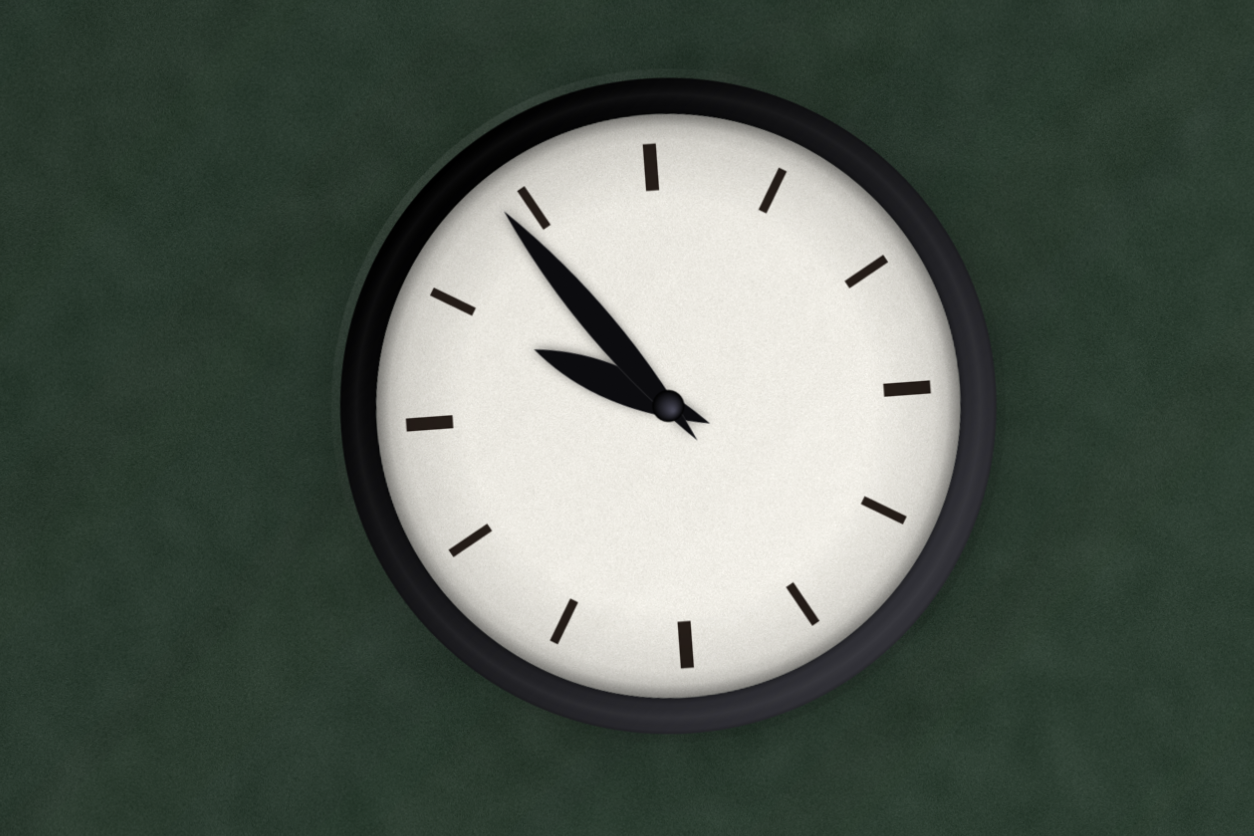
h=9 m=54
